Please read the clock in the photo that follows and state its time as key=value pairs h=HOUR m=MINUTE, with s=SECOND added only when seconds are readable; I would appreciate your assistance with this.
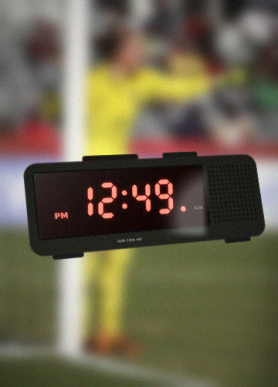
h=12 m=49
